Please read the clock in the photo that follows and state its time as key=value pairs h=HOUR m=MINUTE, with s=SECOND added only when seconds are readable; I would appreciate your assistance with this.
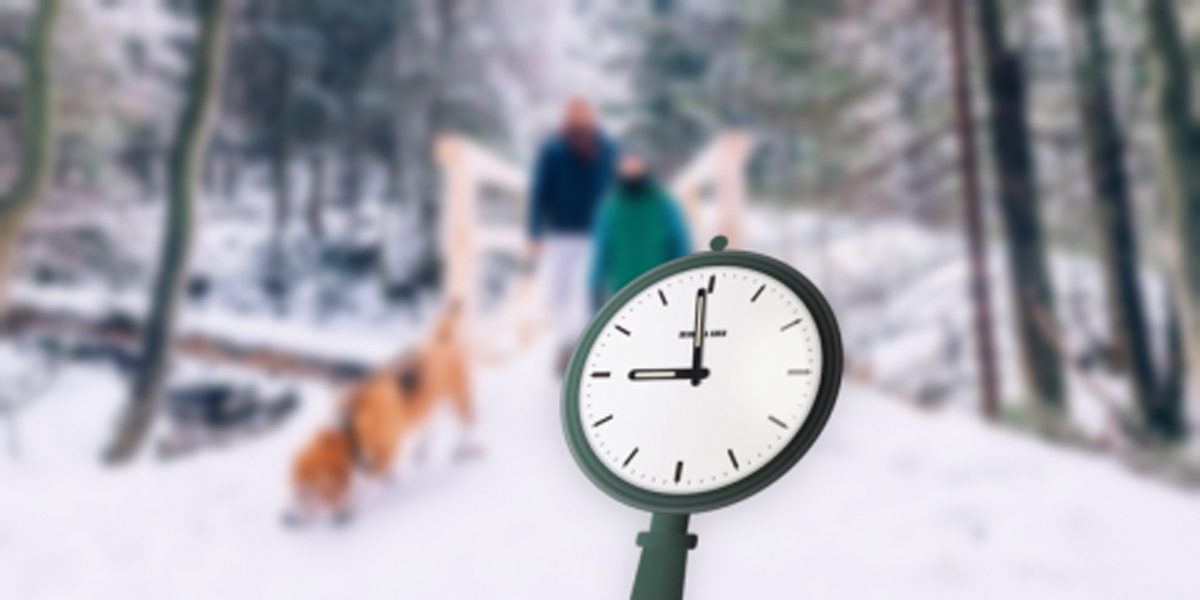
h=8 m=59
